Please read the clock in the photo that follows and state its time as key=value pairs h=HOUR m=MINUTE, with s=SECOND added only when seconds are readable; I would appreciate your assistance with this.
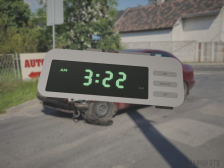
h=3 m=22
